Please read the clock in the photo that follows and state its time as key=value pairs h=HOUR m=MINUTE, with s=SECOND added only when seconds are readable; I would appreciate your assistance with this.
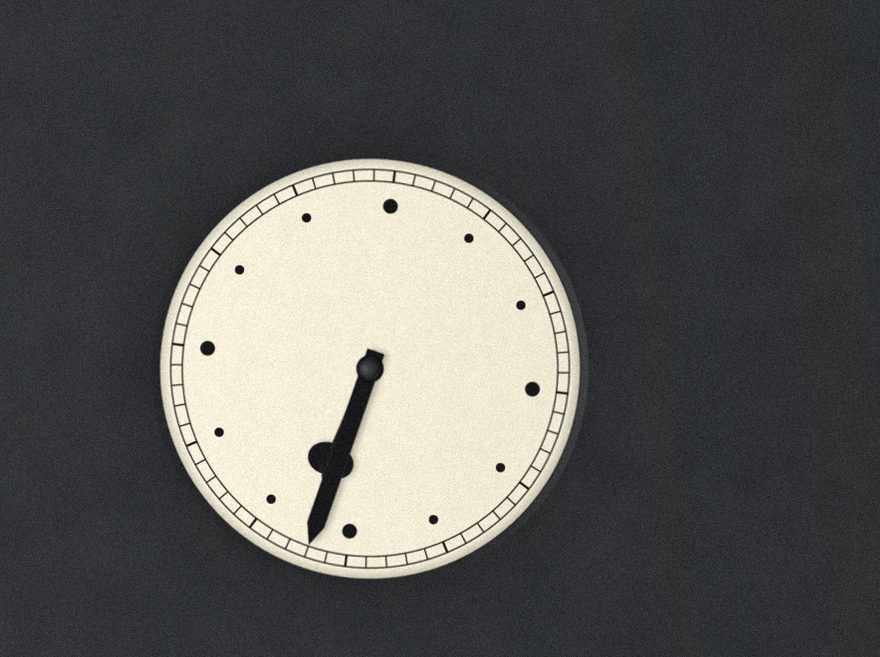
h=6 m=32
